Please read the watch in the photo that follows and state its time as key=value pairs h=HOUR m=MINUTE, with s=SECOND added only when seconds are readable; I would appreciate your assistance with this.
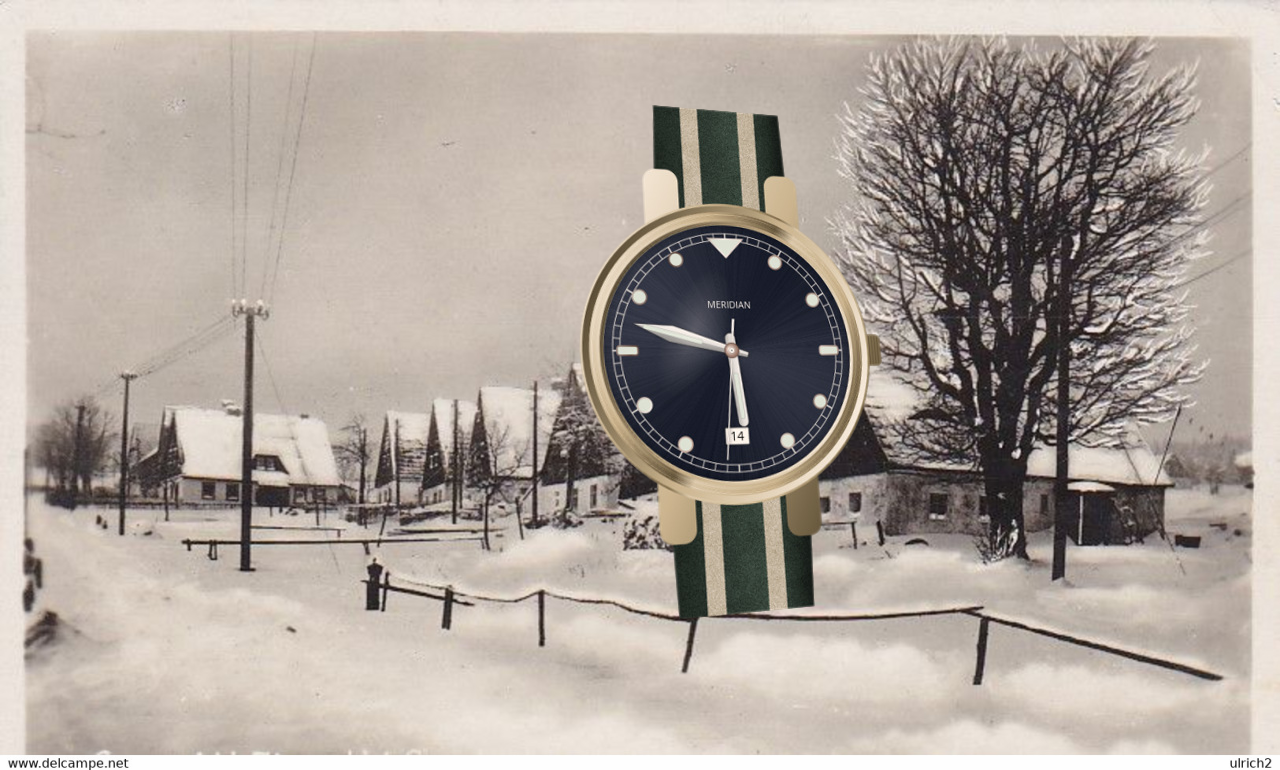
h=5 m=47 s=31
